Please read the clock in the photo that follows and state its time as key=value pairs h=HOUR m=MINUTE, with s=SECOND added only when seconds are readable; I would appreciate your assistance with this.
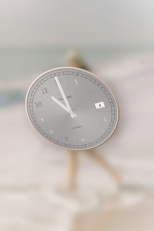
h=11 m=0
